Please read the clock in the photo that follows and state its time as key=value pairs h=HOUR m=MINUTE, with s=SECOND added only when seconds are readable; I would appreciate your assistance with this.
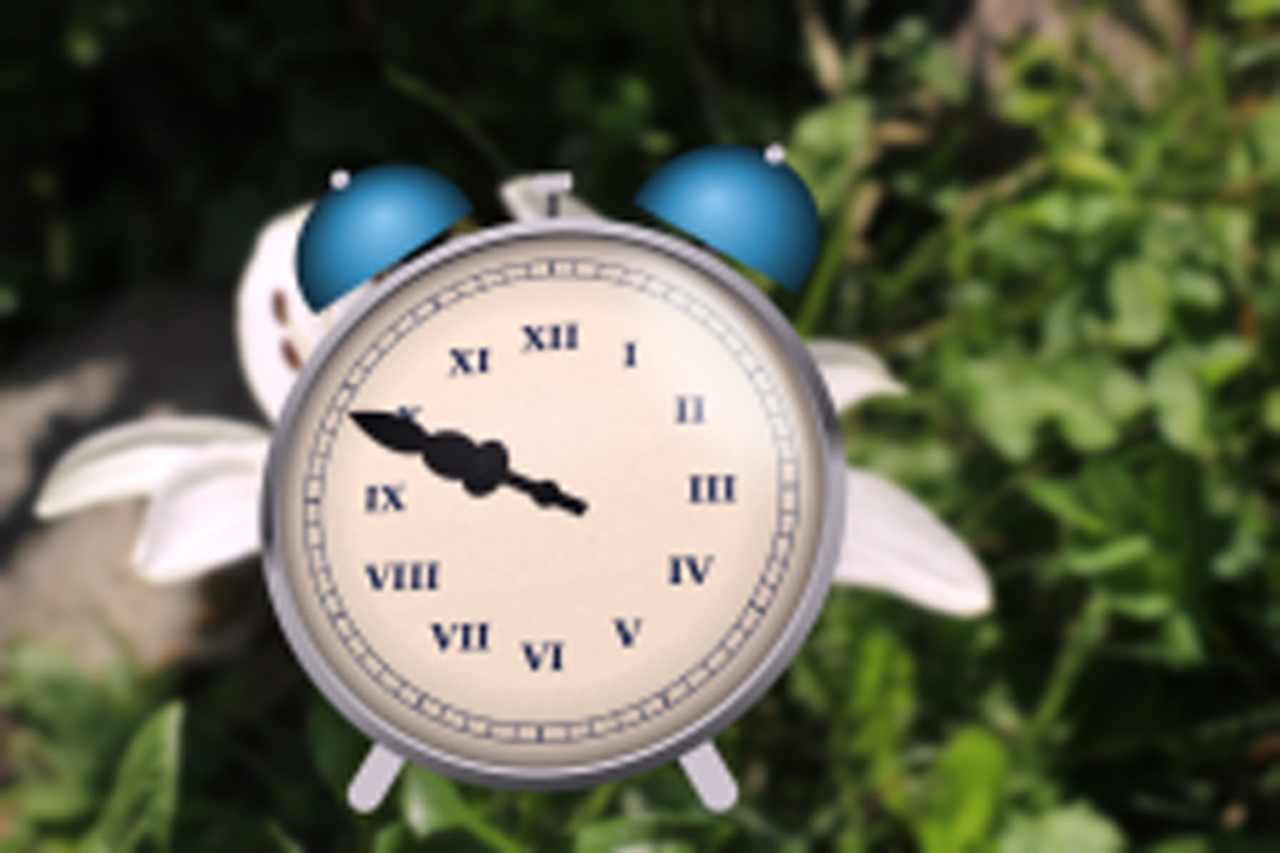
h=9 m=49
